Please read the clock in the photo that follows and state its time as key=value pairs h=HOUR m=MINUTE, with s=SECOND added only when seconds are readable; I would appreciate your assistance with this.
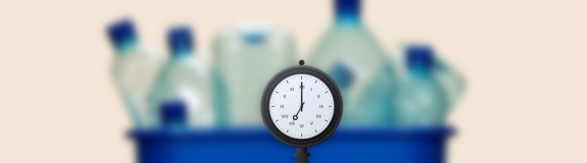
h=7 m=0
